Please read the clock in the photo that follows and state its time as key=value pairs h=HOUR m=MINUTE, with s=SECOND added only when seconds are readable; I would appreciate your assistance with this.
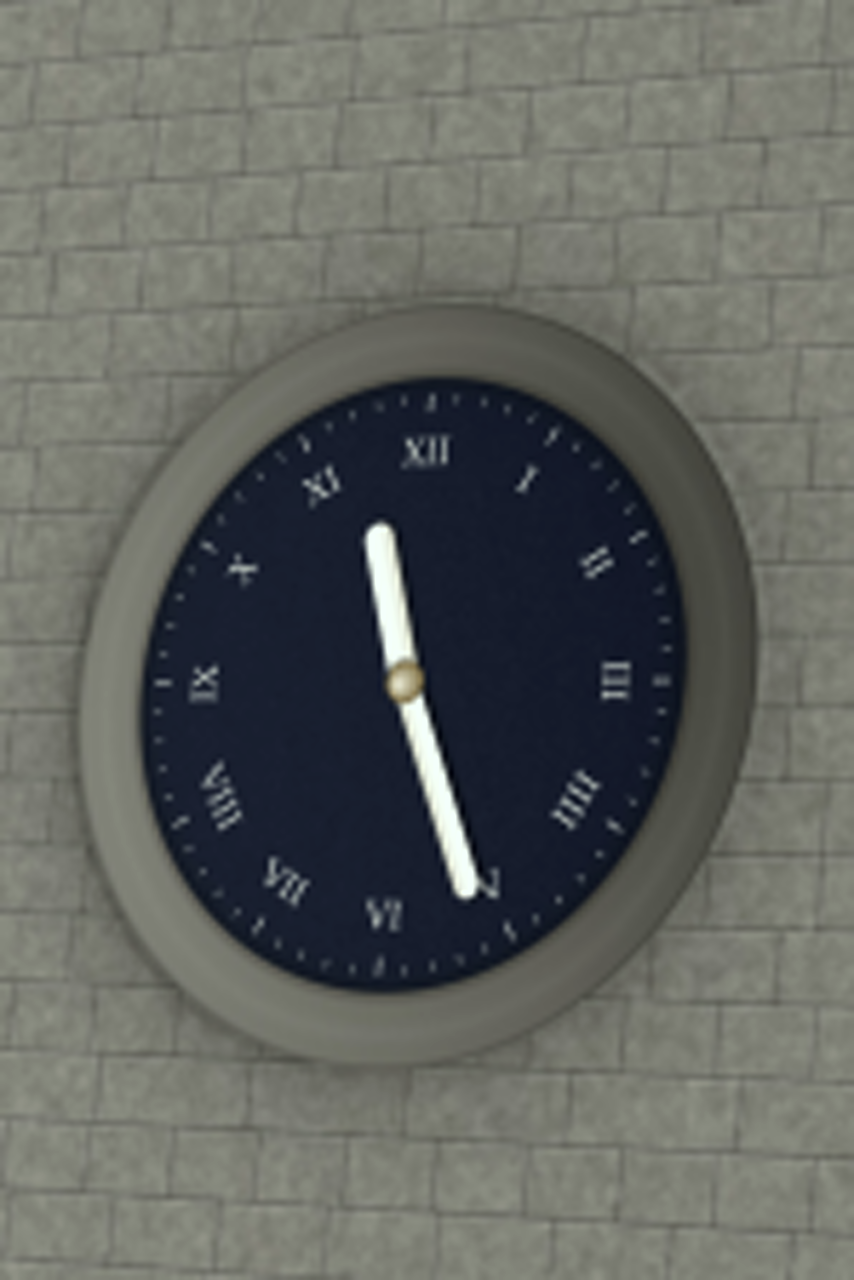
h=11 m=26
